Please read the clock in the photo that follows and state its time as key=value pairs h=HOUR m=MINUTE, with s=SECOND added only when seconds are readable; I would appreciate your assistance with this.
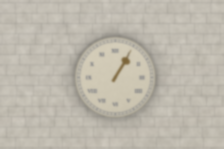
h=1 m=5
